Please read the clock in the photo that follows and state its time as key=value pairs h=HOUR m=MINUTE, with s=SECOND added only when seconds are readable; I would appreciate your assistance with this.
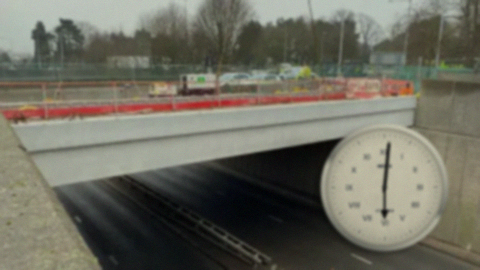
h=6 m=1
